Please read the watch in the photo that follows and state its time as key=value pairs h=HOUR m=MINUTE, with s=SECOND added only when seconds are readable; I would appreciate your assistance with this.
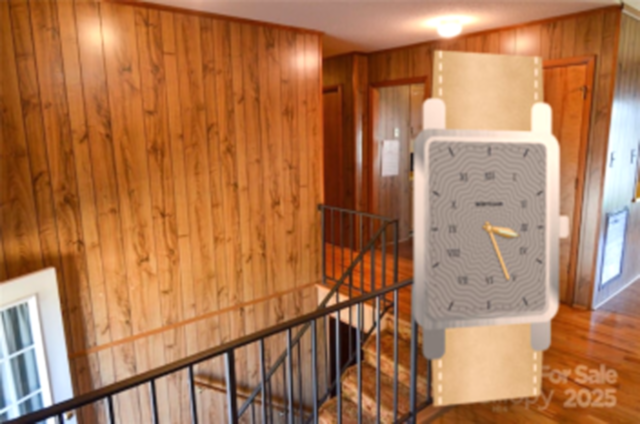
h=3 m=26
